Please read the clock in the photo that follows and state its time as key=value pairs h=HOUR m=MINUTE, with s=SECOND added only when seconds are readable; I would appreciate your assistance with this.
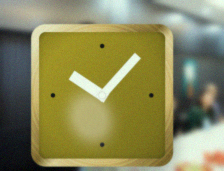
h=10 m=7
